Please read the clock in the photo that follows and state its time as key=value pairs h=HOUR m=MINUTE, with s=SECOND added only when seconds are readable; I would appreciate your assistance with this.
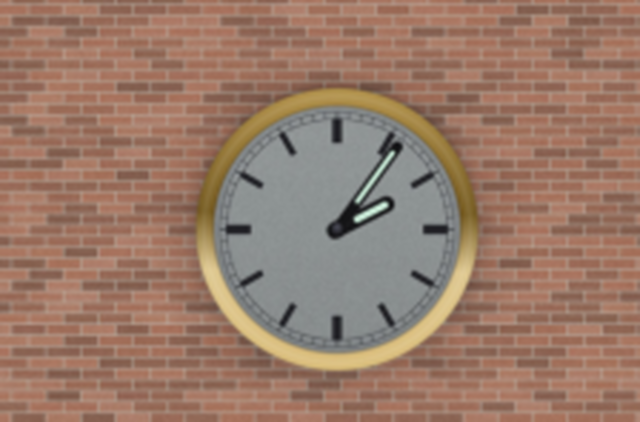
h=2 m=6
